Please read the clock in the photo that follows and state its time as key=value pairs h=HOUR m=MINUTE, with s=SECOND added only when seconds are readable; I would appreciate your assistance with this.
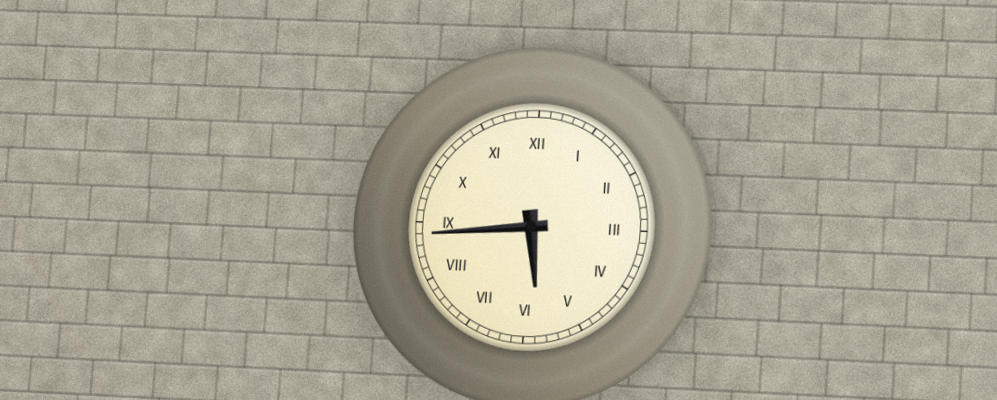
h=5 m=44
